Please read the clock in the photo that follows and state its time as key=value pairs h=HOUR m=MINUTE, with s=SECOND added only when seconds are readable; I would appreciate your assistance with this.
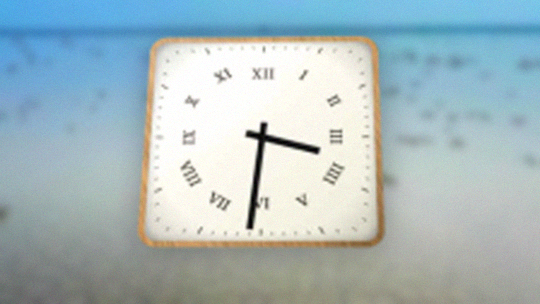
h=3 m=31
